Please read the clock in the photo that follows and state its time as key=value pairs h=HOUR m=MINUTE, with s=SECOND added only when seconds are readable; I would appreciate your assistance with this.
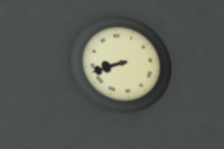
h=8 m=43
